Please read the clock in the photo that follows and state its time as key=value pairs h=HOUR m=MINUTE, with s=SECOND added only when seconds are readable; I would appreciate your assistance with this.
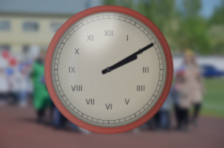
h=2 m=10
